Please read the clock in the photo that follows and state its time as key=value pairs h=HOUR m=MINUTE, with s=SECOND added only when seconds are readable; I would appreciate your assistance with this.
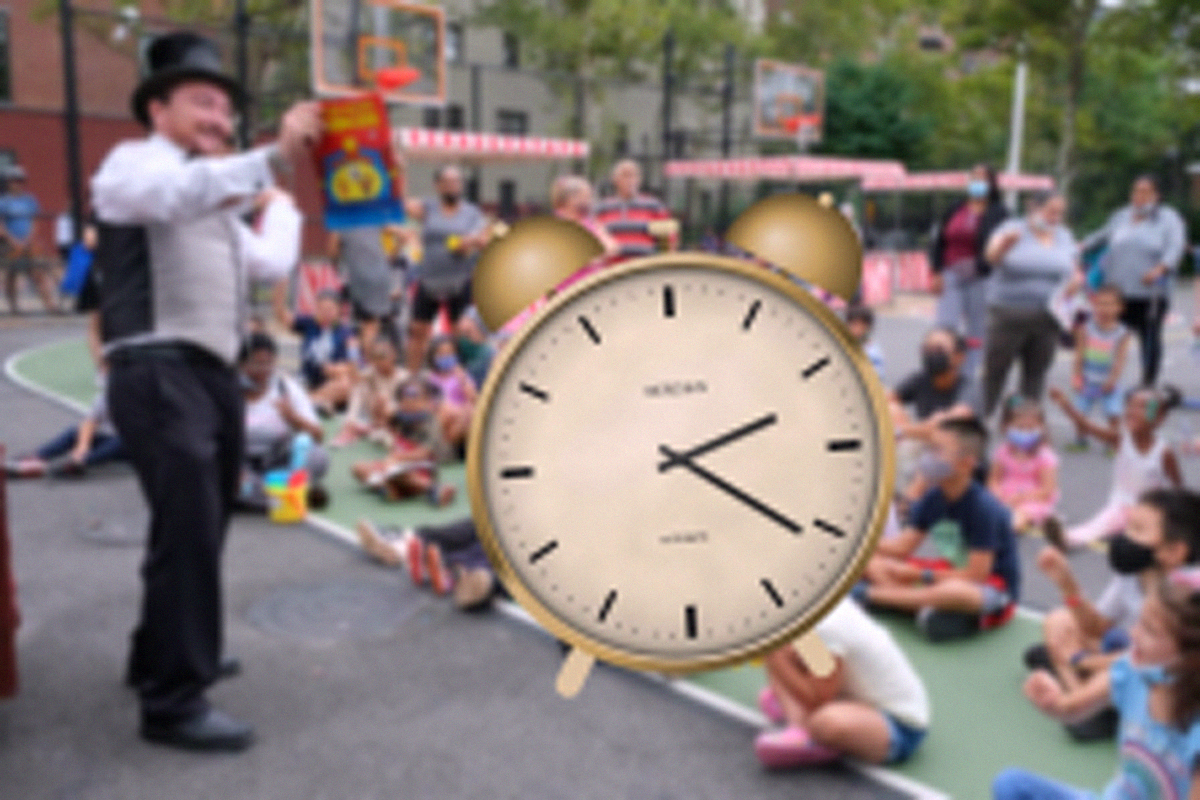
h=2 m=21
